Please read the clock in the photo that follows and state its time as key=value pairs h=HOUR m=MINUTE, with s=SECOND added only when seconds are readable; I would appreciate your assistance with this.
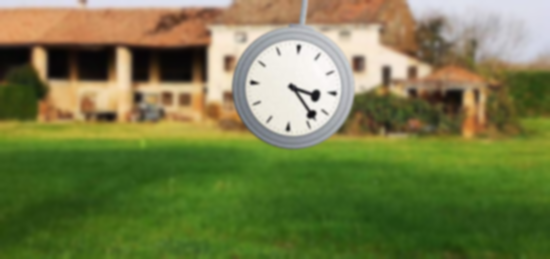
h=3 m=23
